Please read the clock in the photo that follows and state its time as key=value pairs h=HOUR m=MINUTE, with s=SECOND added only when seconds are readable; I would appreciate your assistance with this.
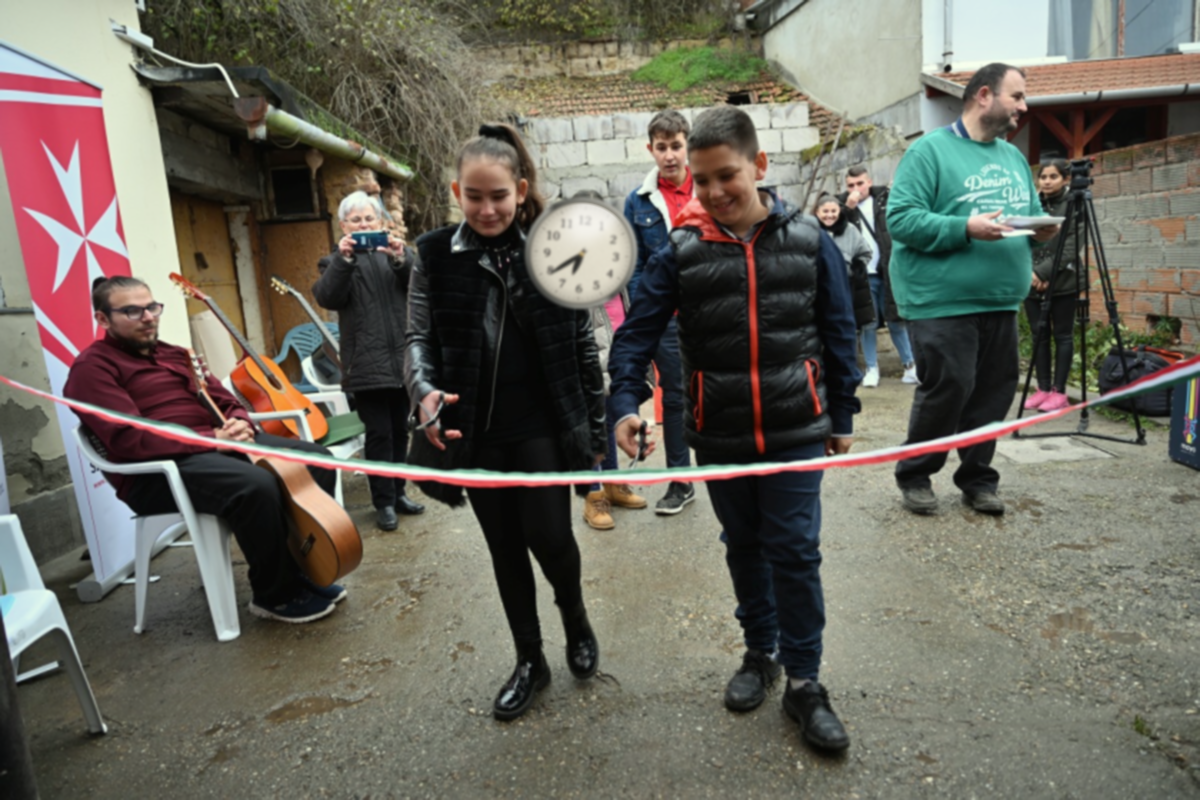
h=6 m=39
